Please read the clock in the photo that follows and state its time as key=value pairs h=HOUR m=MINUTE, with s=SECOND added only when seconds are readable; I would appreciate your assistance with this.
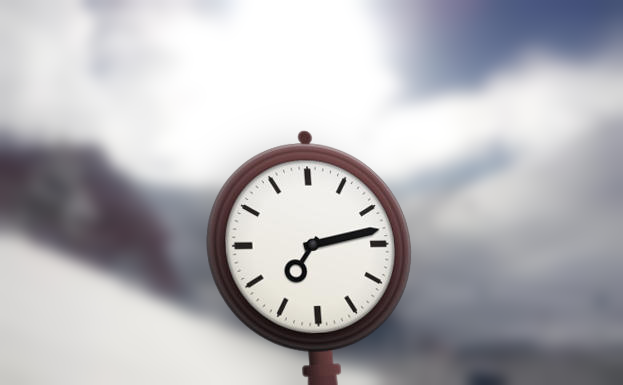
h=7 m=13
